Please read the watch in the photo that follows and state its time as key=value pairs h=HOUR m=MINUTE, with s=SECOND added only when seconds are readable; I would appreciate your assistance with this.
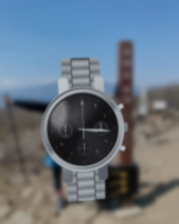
h=3 m=16
